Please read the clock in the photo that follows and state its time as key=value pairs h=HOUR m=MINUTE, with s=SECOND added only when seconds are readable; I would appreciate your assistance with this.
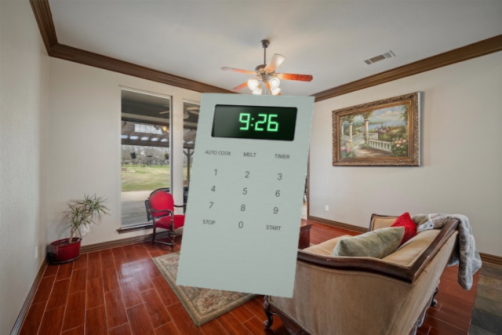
h=9 m=26
